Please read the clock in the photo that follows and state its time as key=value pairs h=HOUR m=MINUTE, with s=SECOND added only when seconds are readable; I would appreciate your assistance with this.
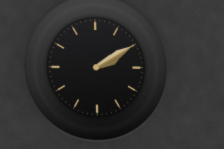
h=2 m=10
